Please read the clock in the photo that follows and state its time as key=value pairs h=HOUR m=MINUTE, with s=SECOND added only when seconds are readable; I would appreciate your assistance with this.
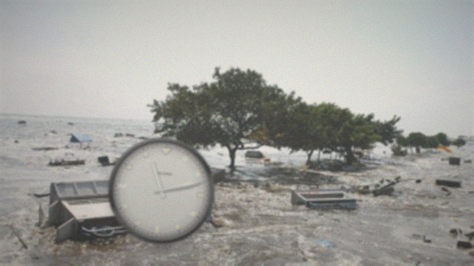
h=11 m=12
